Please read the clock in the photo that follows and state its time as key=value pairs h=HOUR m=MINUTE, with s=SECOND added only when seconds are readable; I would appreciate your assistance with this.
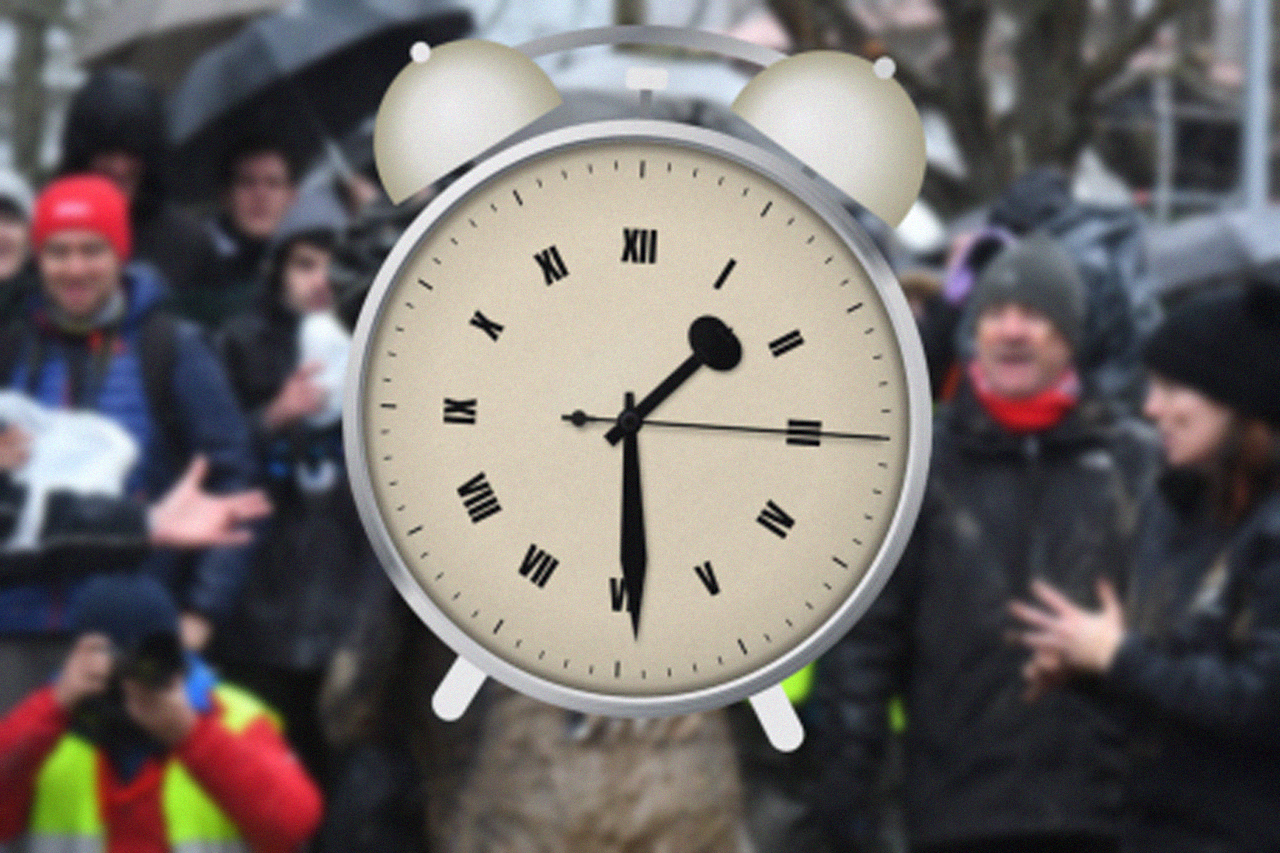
h=1 m=29 s=15
